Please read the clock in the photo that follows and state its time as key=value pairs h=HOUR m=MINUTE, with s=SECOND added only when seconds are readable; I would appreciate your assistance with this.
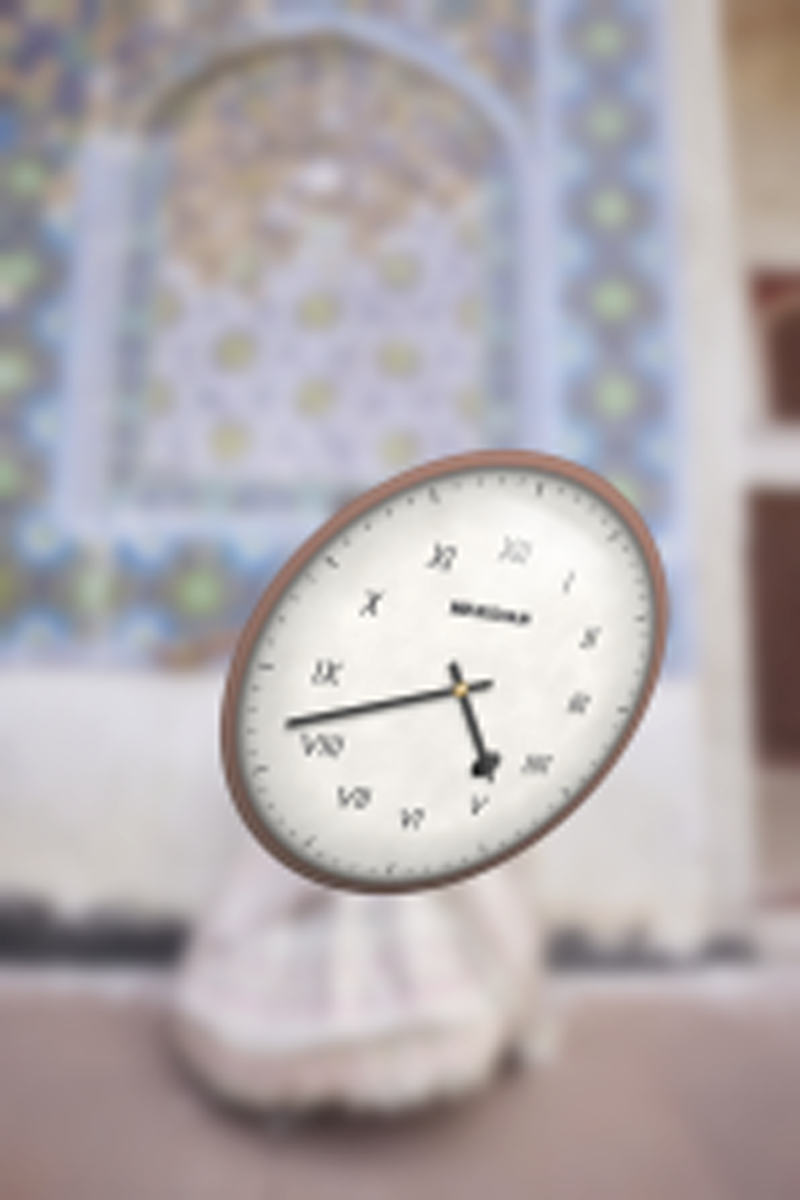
h=4 m=42
